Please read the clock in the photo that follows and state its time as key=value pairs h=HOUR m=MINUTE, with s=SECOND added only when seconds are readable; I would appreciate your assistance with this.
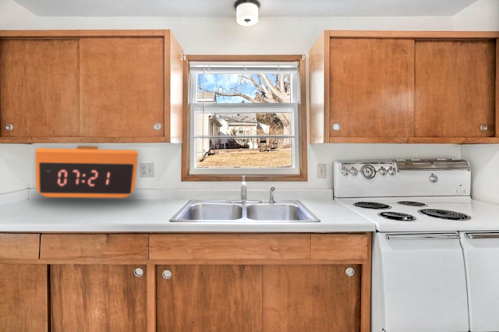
h=7 m=21
